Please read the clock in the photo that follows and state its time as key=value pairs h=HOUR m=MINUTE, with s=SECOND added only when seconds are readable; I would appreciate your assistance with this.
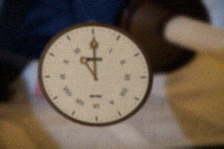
h=11 m=0
